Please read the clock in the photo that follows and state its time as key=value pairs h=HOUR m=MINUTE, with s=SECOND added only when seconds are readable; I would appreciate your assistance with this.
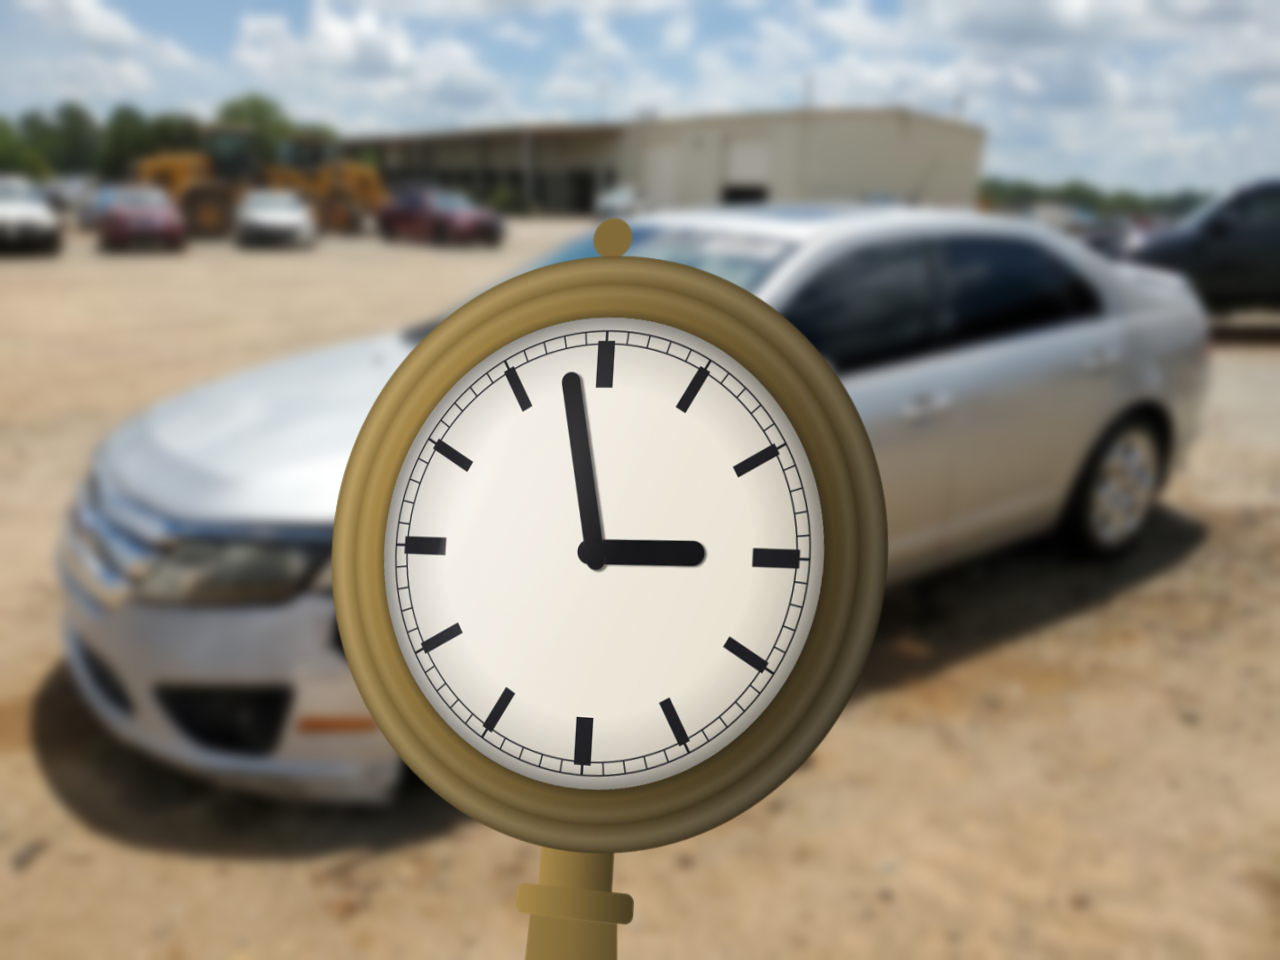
h=2 m=58
